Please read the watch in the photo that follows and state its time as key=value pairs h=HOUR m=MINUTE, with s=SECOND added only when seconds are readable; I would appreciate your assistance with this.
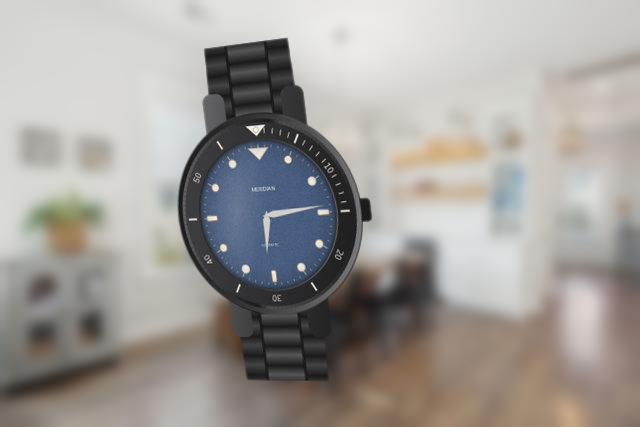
h=6 m=14
